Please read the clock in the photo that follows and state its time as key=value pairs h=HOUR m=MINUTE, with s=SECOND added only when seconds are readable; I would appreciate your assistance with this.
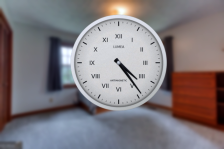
h=4 m=24
